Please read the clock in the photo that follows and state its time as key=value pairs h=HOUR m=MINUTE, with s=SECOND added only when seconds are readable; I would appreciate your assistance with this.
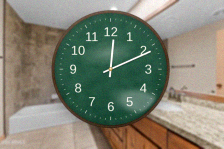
h=12 m=11
